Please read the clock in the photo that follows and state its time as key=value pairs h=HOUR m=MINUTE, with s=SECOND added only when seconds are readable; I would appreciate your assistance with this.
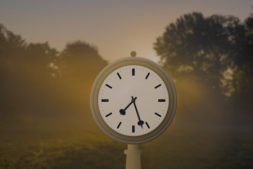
h=7 m=27
